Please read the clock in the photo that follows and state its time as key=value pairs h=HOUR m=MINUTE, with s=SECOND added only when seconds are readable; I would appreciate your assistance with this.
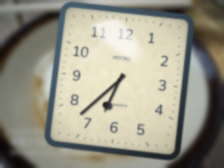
h=6 m=37
